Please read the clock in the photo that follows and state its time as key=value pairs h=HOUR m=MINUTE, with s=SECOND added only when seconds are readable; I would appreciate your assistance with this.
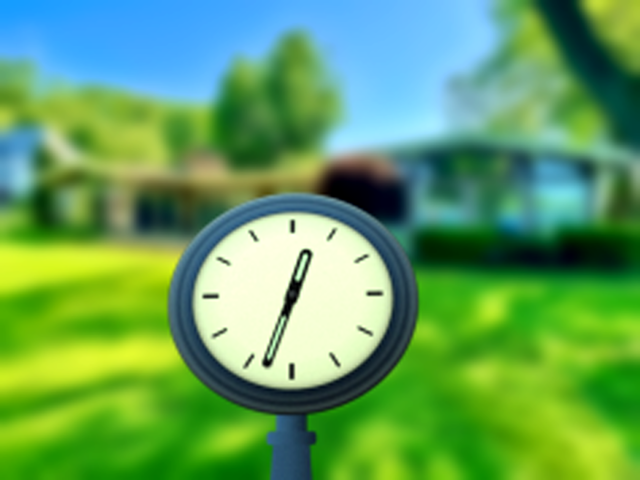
h=12 m=33
